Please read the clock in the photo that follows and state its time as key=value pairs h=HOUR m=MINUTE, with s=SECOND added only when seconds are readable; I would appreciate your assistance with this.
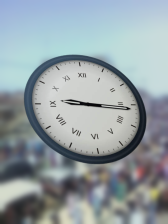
h=9 m=16
